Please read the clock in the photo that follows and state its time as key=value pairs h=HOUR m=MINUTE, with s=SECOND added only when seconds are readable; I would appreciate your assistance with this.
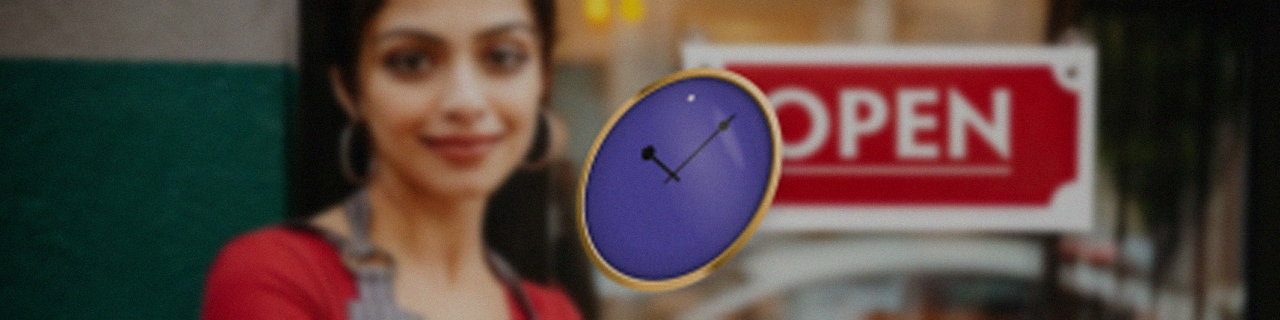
h=10 m=7
